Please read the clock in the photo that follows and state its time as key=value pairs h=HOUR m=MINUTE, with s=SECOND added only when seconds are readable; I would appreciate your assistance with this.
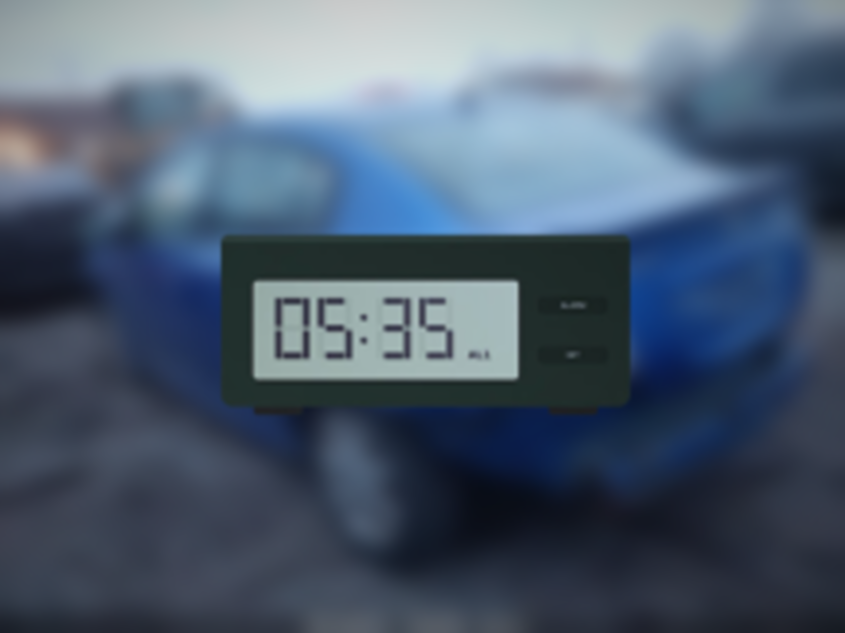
h=5 m=35
